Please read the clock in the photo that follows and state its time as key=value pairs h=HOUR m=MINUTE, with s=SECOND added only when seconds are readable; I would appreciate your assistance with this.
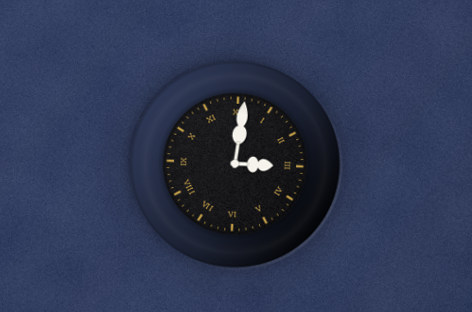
h=3 m=1
